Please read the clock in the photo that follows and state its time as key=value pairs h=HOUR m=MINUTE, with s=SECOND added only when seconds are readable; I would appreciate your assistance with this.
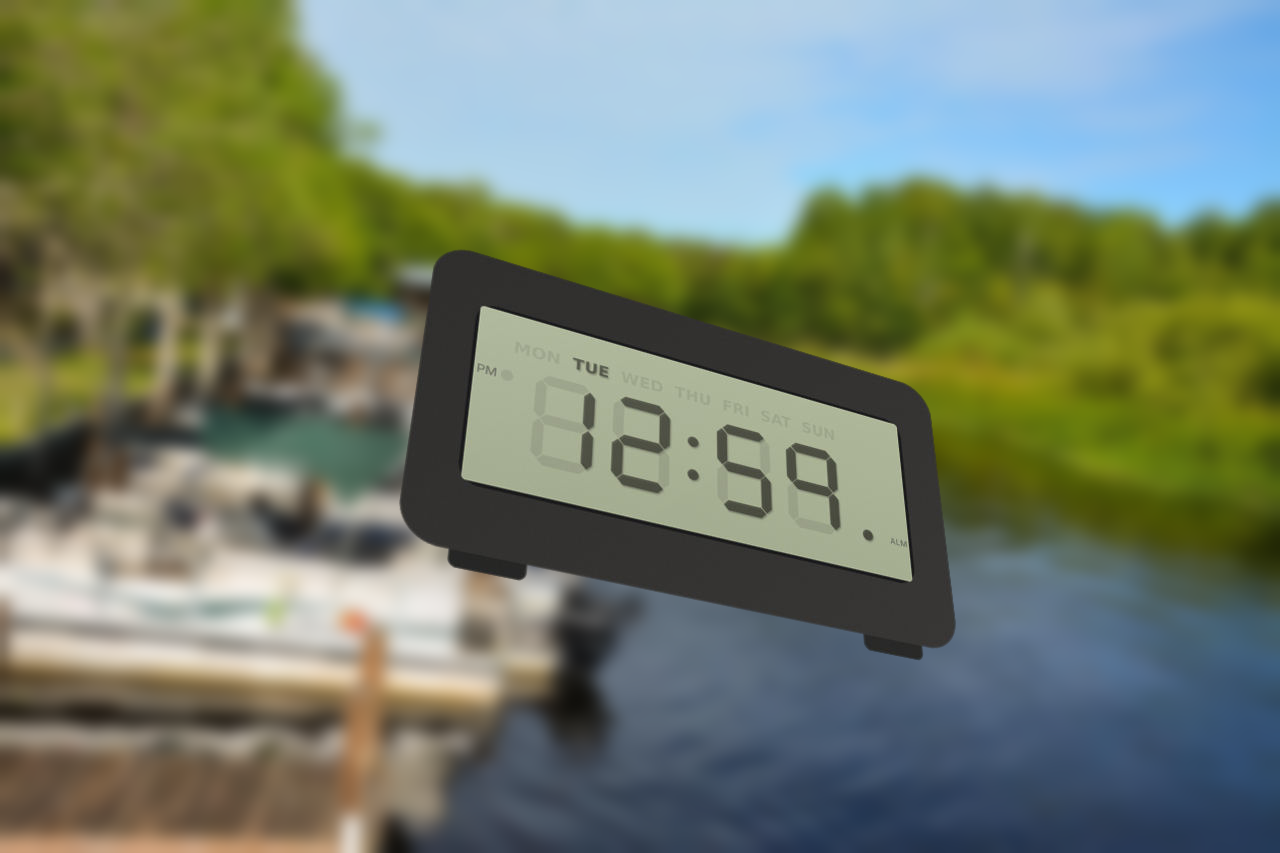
h=12 m=59
